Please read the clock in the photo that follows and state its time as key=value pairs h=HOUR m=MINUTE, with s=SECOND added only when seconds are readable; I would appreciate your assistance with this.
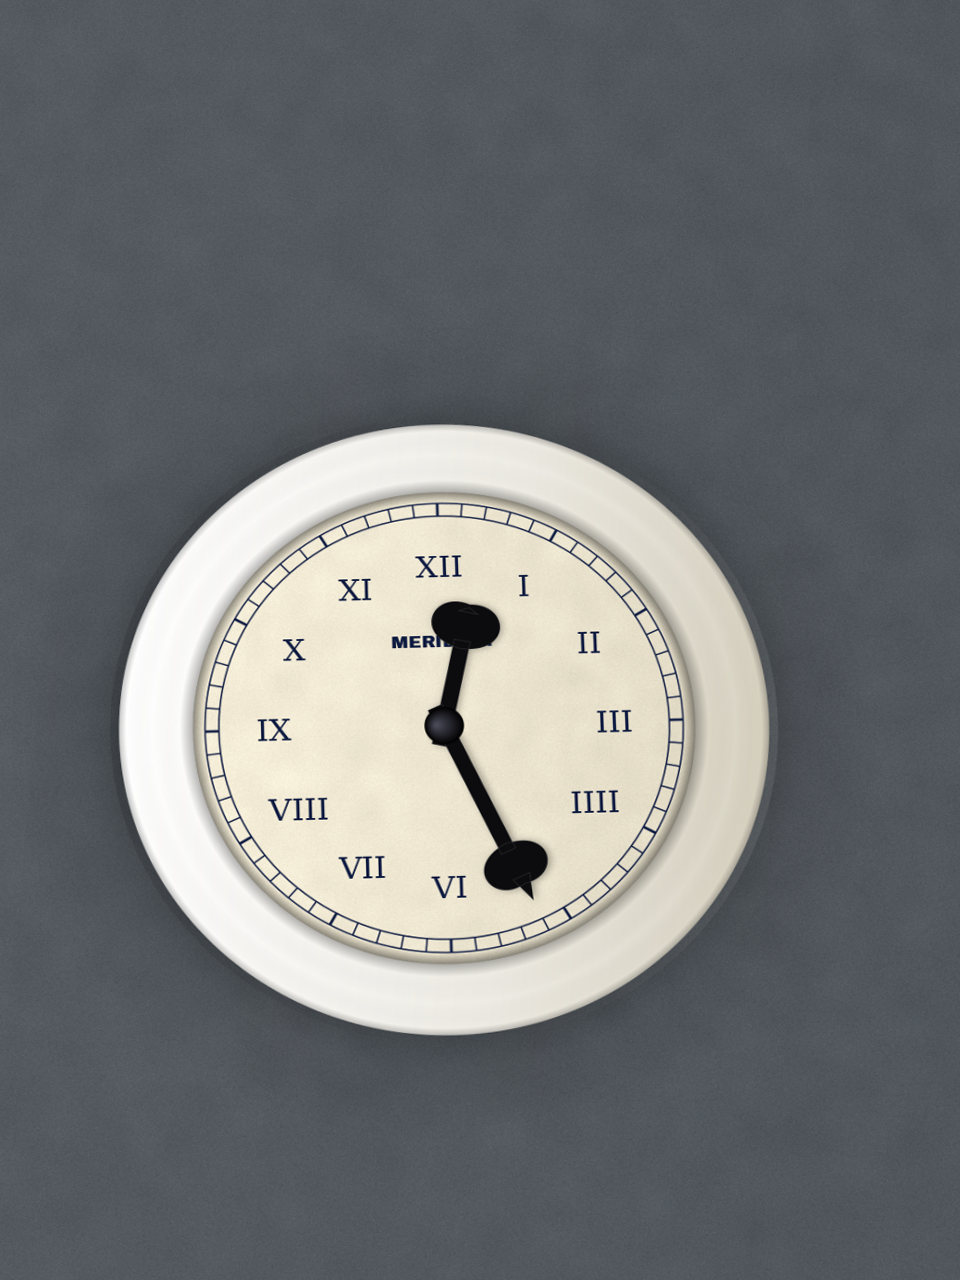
h=12 m=26
